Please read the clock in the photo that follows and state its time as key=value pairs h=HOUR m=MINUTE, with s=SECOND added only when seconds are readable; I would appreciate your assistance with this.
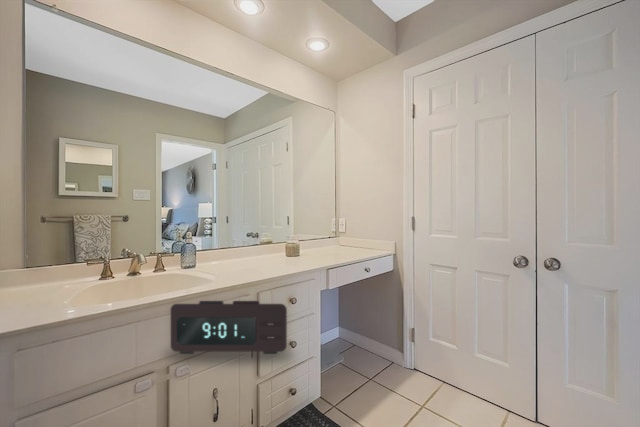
h=9 m=1
